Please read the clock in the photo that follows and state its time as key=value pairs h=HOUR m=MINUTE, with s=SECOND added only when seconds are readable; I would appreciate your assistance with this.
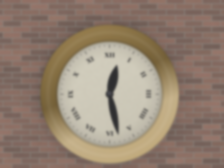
h=12 m=28
